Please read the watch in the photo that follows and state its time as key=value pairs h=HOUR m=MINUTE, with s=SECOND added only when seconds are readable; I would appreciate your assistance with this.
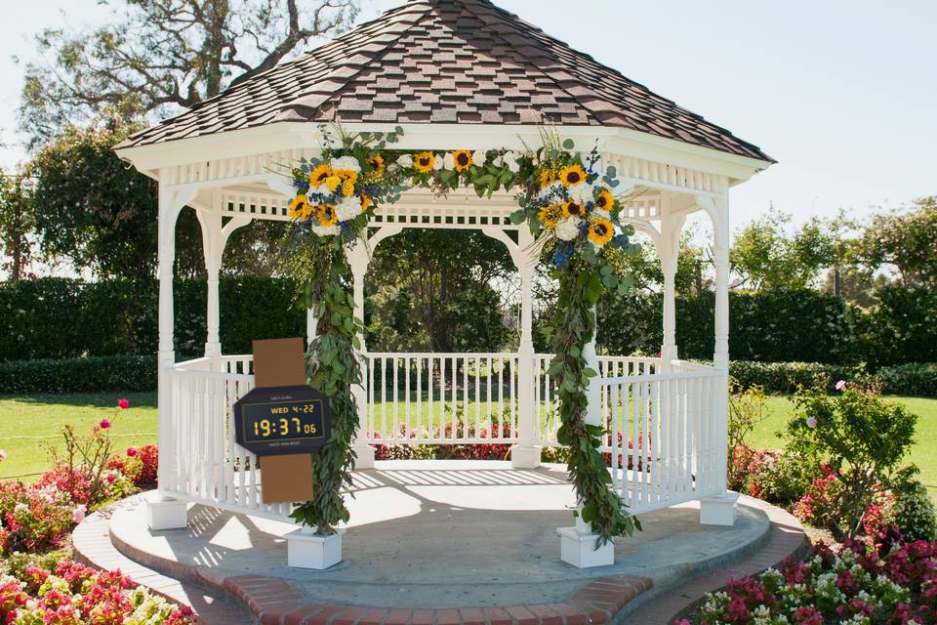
h=19 m=37 s=6
